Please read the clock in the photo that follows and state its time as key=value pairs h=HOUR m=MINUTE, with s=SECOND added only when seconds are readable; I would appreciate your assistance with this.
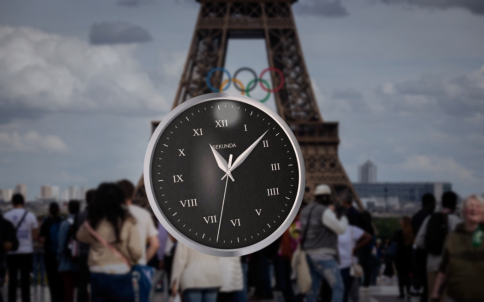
h=11 m=8 s=33
